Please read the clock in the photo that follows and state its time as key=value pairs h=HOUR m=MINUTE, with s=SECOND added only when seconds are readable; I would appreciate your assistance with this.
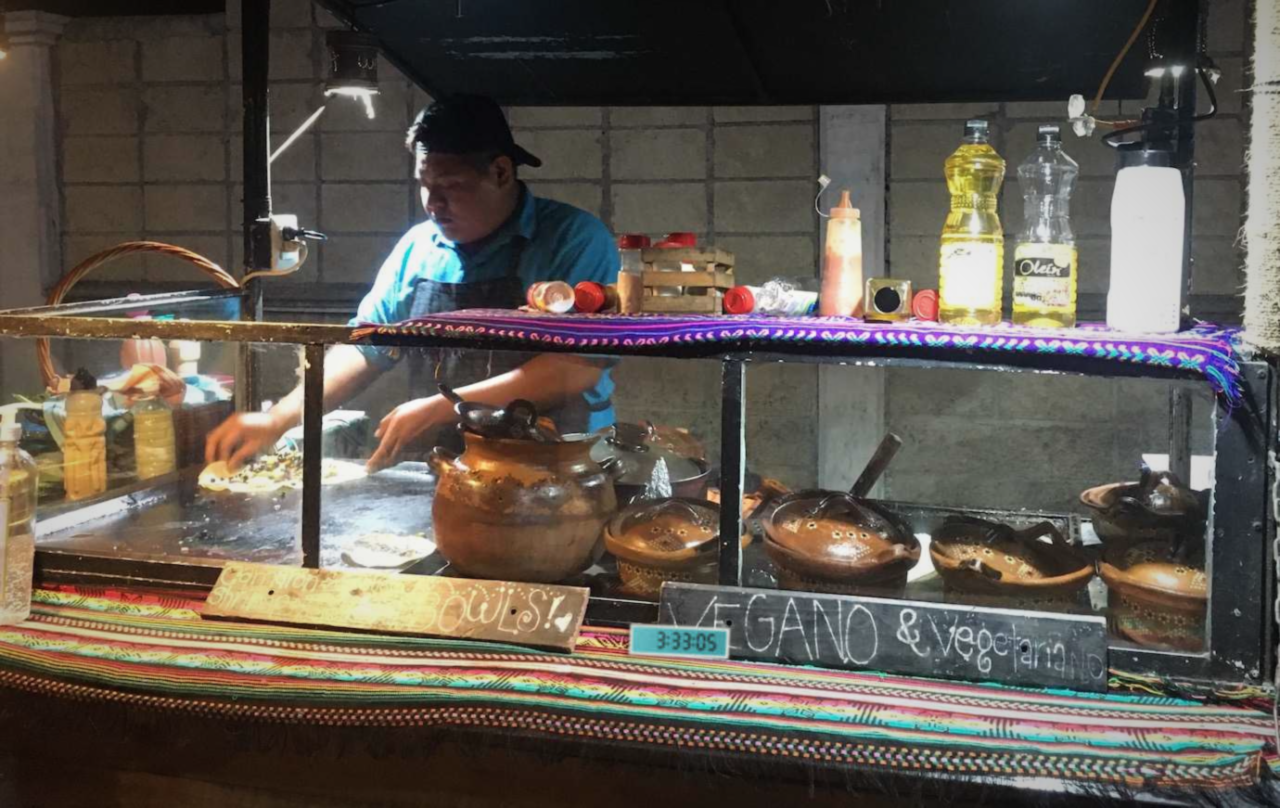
h=3 m=33 s=5
